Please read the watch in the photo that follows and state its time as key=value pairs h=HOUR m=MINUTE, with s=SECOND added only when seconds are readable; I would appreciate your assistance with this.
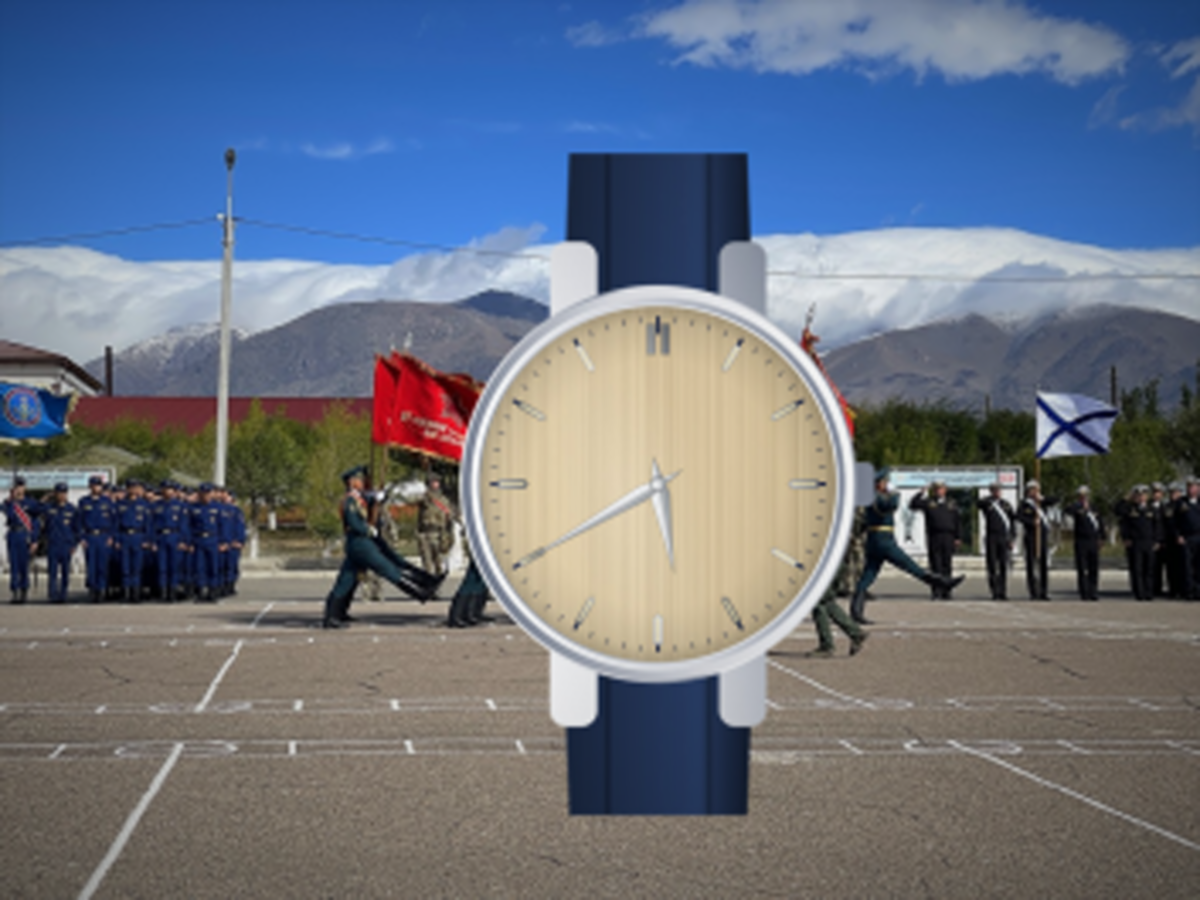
h=5 m=40
